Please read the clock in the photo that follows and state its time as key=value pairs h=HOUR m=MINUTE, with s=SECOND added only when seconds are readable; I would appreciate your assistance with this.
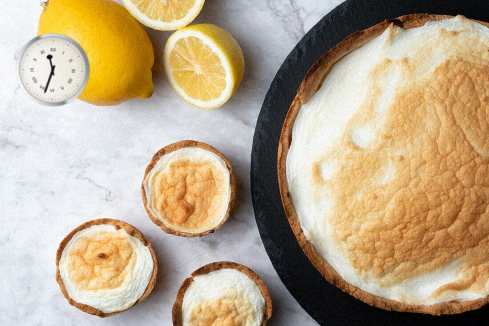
h=11 m=33
